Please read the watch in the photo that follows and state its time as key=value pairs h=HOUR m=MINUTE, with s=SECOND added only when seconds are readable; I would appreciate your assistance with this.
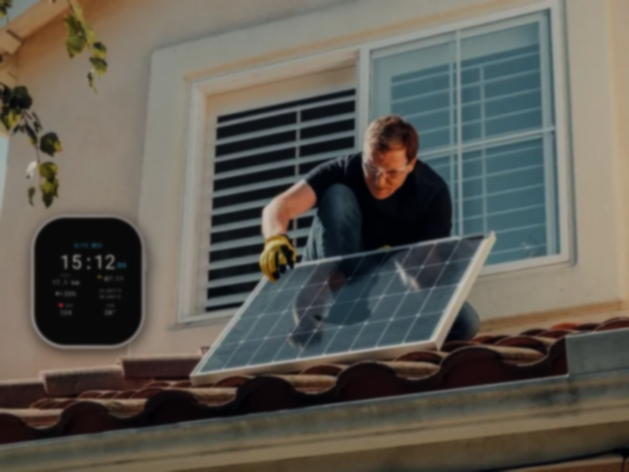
h=15 m=12
